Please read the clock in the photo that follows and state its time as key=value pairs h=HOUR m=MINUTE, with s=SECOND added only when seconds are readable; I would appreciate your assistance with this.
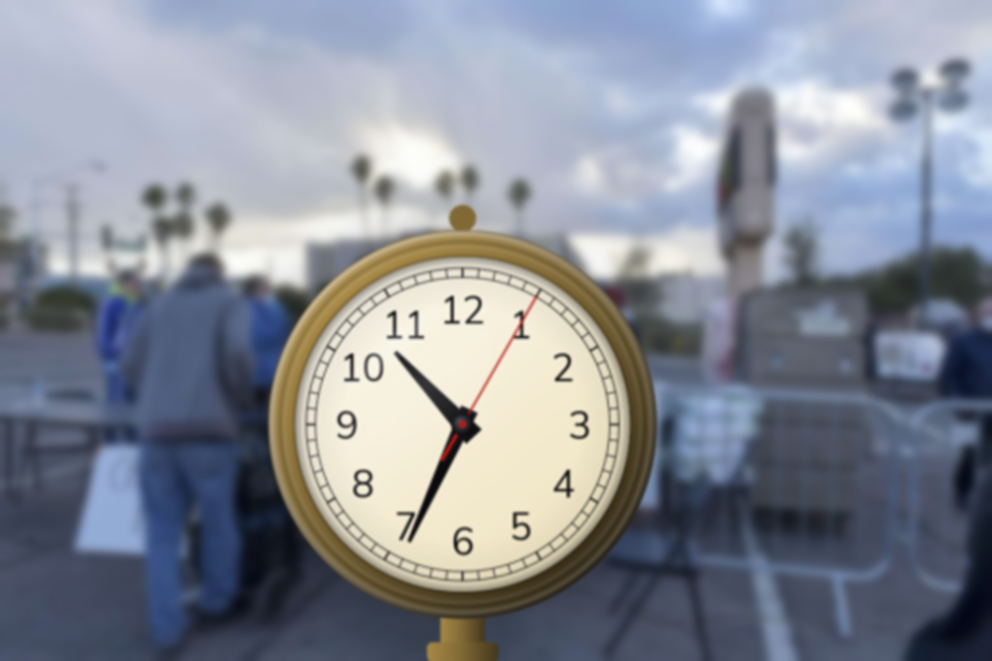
h=10 m=34 s=5
